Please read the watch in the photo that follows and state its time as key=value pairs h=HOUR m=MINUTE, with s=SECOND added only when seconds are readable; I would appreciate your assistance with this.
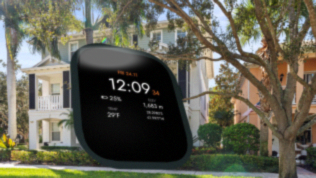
h=12 m=9
